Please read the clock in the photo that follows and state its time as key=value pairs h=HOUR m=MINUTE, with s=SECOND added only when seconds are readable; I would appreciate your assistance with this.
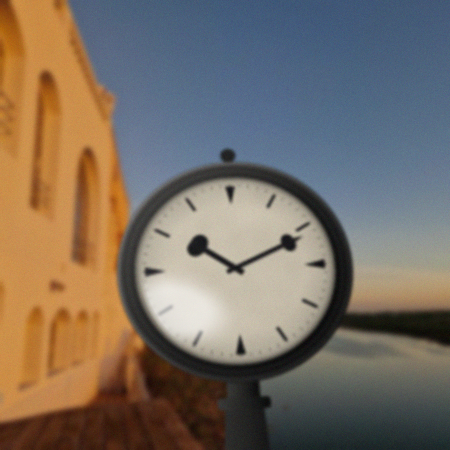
h=10 m=11
